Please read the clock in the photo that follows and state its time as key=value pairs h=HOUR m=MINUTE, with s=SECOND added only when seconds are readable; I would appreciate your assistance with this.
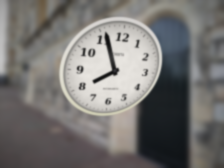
h=7 m=56
